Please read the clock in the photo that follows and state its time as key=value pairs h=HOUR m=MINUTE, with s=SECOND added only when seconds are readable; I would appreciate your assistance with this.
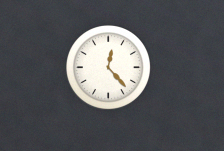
h=12 m=23
